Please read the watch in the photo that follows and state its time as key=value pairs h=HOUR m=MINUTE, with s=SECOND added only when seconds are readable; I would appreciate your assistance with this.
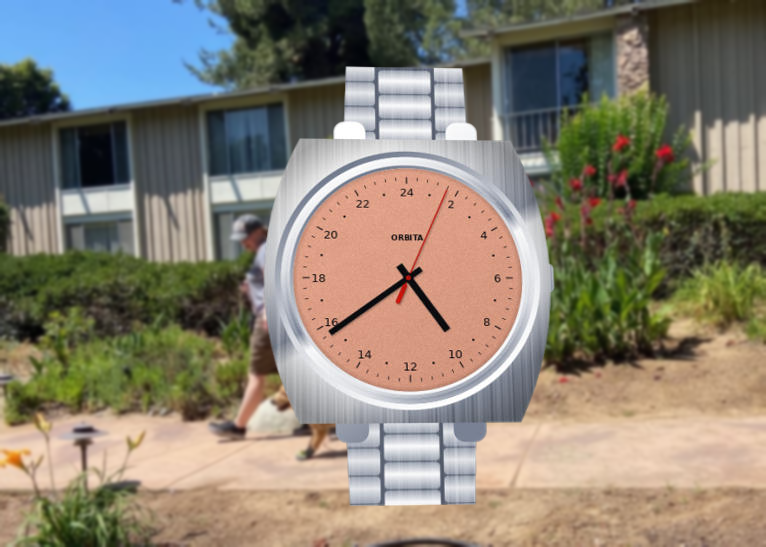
h=9 m=39 s=4
